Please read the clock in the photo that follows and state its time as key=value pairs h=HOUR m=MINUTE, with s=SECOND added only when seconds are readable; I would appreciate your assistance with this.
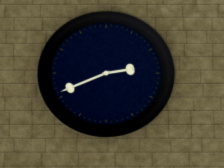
h=2 m=41
